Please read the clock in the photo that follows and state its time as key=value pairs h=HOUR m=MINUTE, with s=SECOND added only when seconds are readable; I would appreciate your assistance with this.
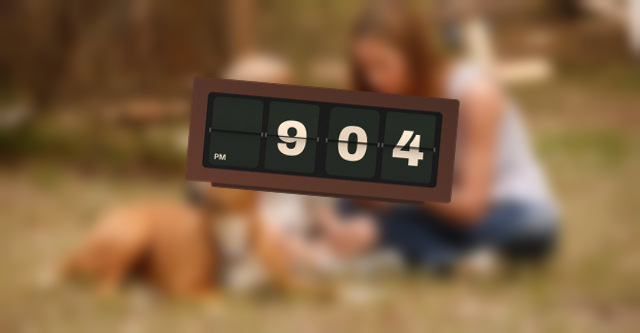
h=9 m=4
